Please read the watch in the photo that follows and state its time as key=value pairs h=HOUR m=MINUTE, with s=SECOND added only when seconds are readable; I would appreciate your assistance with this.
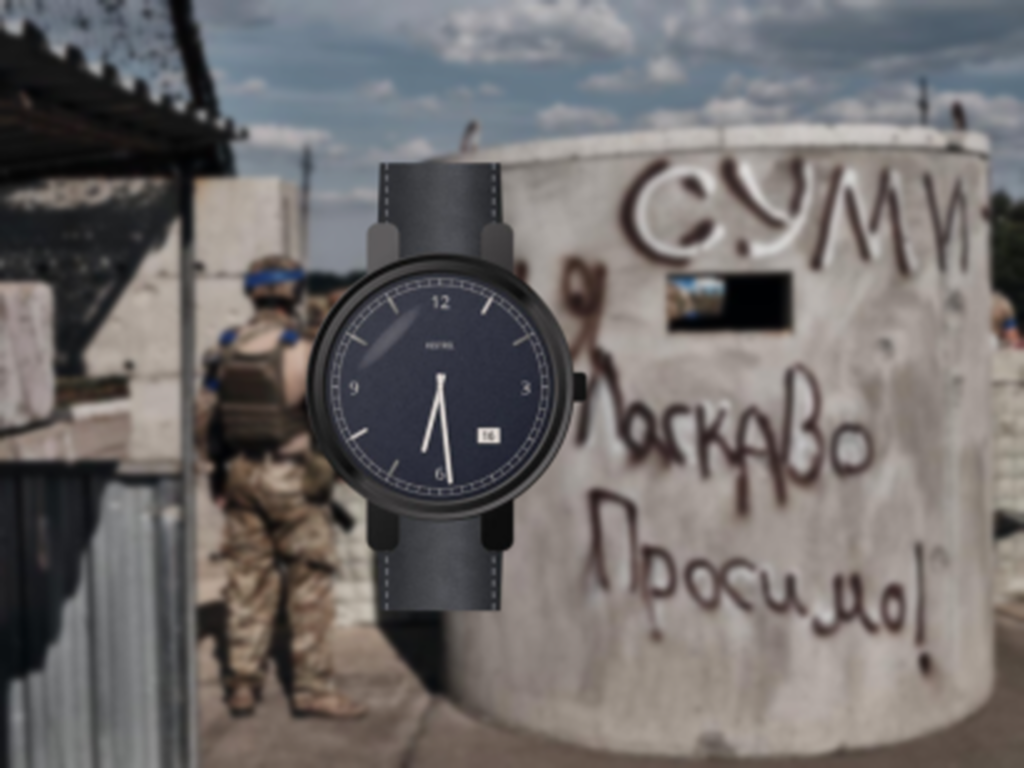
h=6 m=29
